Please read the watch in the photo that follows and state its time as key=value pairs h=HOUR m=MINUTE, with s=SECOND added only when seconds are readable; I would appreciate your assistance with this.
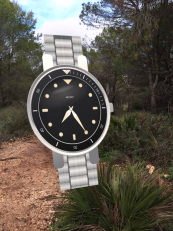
h=7 m=25
